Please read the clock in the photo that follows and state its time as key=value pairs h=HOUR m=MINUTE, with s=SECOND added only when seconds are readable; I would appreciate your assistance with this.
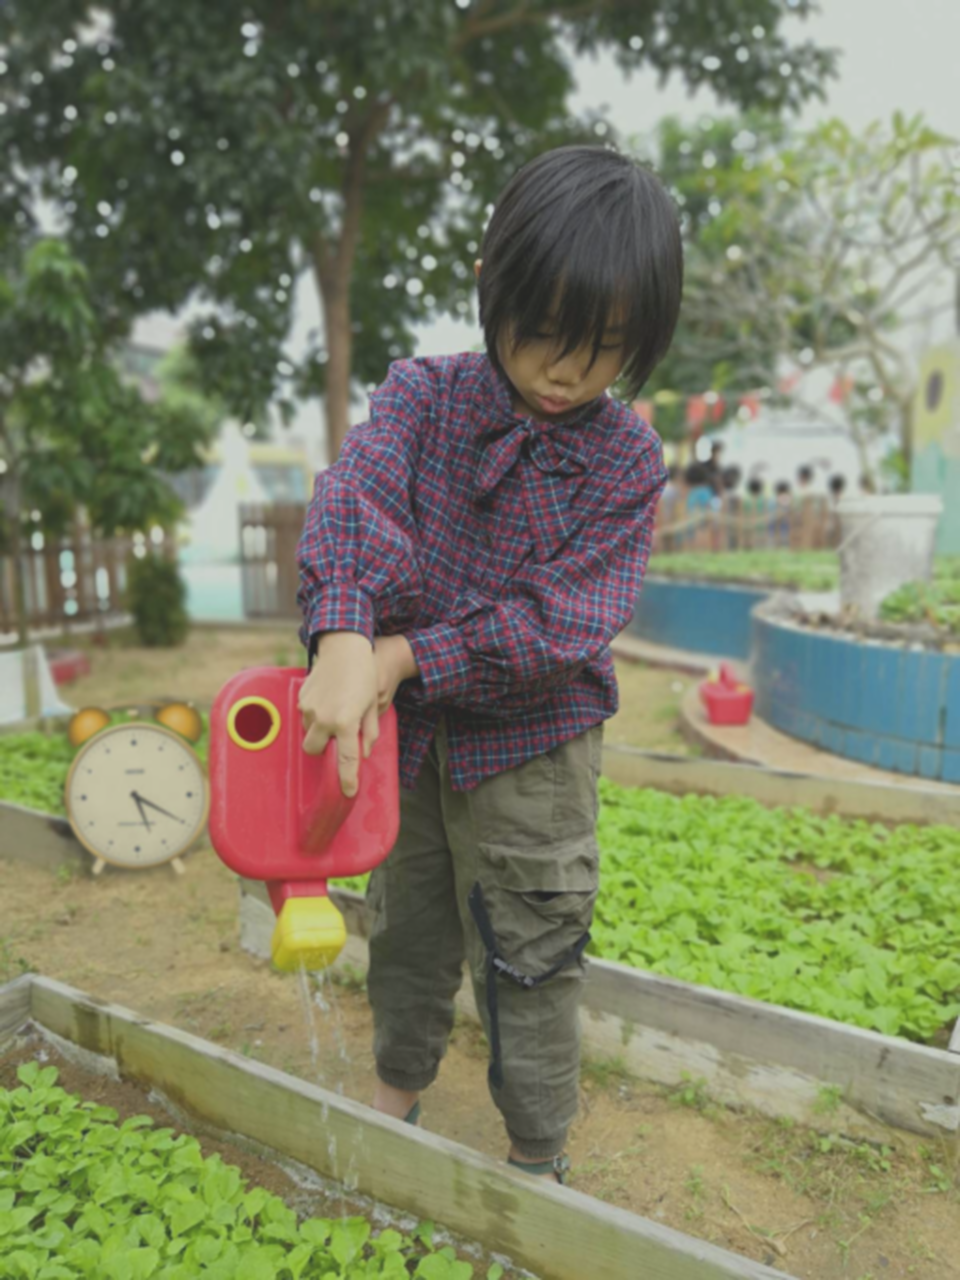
h=5 m=20
